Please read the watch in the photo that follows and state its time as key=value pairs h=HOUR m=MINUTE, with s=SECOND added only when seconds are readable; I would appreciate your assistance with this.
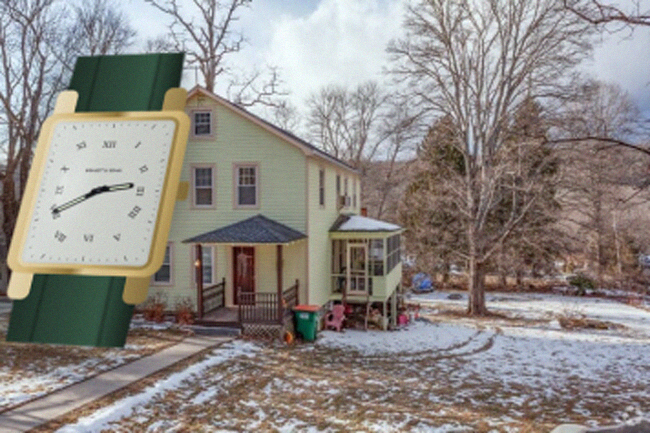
h=2 m=40
